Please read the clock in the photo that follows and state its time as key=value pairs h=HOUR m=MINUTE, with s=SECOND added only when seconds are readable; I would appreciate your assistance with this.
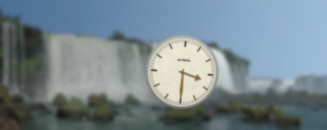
h=3 m=30
